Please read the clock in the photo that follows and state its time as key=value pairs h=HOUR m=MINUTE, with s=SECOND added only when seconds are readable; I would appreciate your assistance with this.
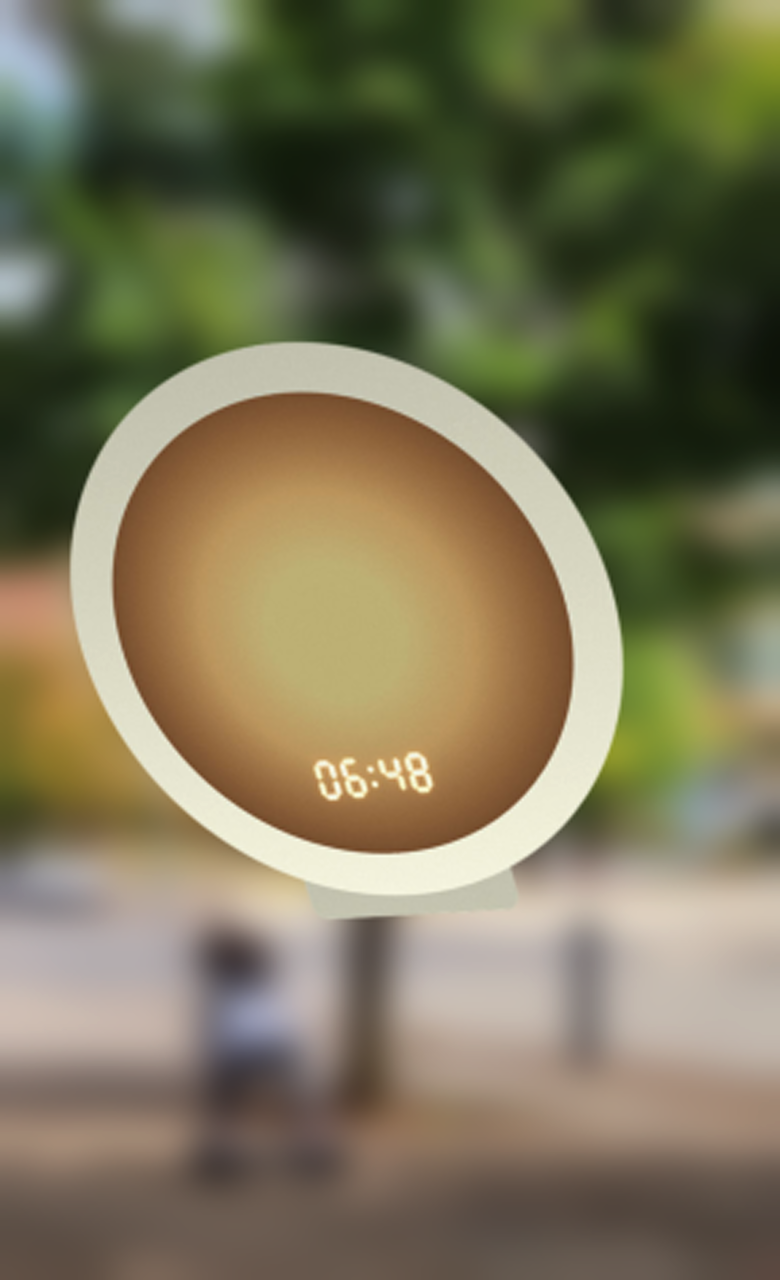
h=6 m=48
